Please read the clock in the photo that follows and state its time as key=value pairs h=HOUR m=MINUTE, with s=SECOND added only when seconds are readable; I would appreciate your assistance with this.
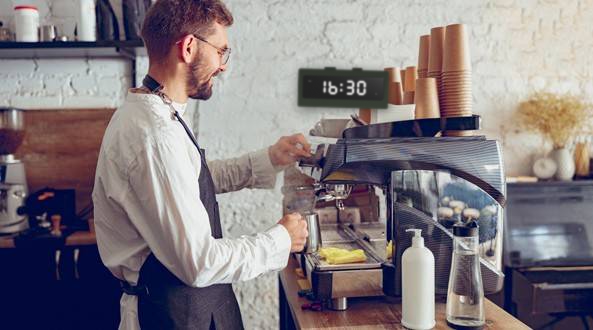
h=16 m=30
